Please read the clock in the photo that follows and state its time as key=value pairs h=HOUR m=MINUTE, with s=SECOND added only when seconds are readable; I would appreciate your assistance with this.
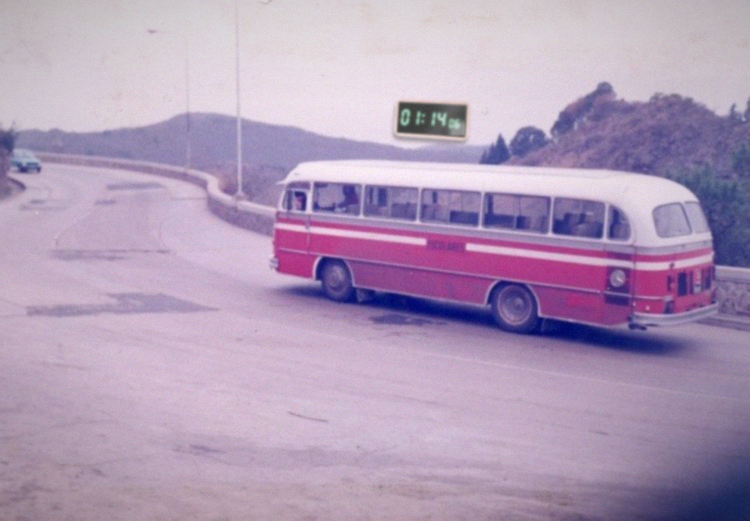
h=1 m=14
